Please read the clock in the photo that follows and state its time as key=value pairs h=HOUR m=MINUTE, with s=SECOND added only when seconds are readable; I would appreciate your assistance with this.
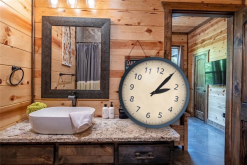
h=2 m=5
